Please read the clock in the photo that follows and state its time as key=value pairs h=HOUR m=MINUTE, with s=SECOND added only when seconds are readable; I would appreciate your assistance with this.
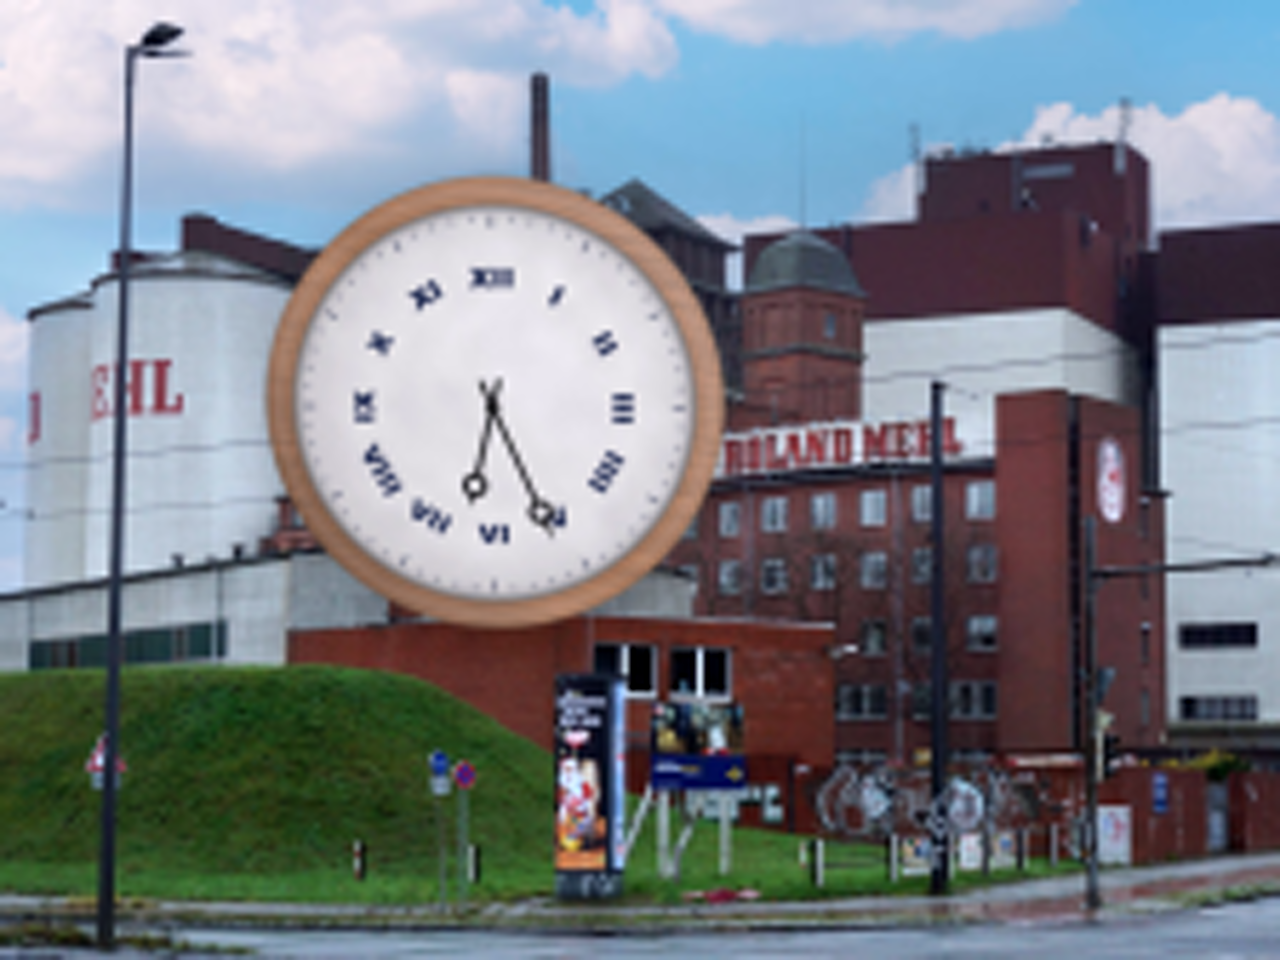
h=6 m=26
